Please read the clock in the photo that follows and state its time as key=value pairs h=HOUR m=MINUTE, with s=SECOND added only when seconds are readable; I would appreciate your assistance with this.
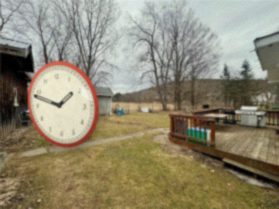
h=1 m=48
